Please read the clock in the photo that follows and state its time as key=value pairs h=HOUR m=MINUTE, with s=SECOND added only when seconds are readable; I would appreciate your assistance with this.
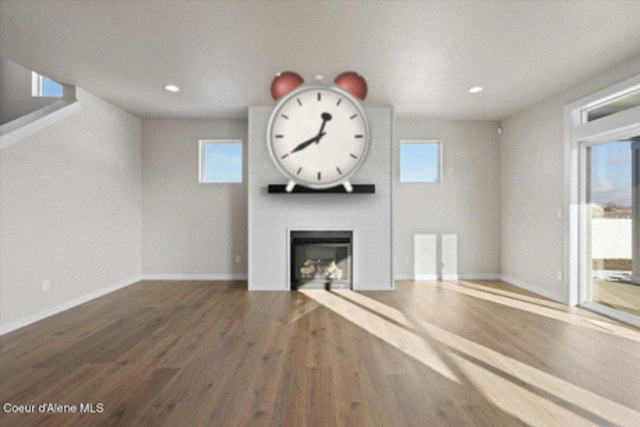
h=12 m=40
